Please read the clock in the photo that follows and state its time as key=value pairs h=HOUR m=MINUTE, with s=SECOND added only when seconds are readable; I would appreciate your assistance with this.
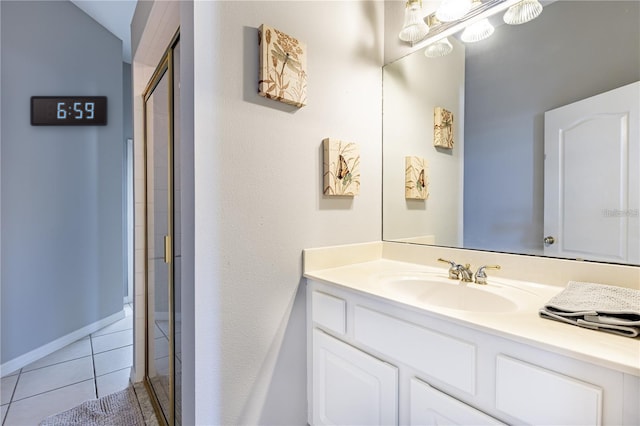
h=6 m=59
